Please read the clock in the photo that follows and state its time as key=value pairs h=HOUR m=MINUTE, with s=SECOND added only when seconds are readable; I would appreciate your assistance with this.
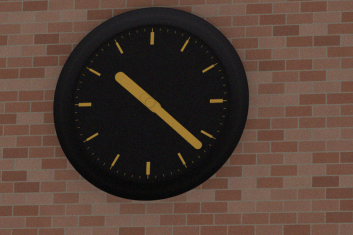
h=10 m=22
